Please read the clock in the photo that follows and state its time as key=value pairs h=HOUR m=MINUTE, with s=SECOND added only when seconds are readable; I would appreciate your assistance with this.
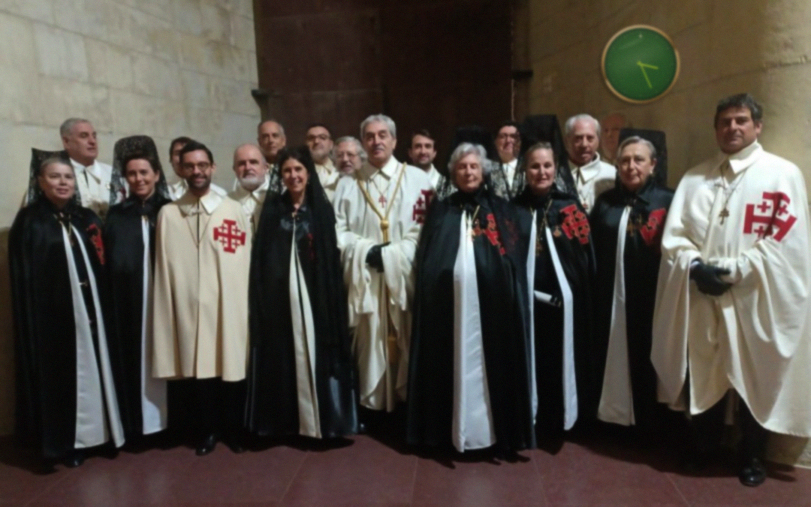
h=3 m=26
